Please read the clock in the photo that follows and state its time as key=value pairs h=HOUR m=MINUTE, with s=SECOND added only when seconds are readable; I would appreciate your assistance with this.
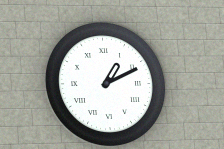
h=1 m=11
